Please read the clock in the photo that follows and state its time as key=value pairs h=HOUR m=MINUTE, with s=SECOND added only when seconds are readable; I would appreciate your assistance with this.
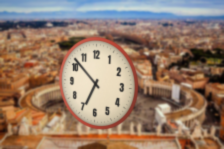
h=6 m=52
